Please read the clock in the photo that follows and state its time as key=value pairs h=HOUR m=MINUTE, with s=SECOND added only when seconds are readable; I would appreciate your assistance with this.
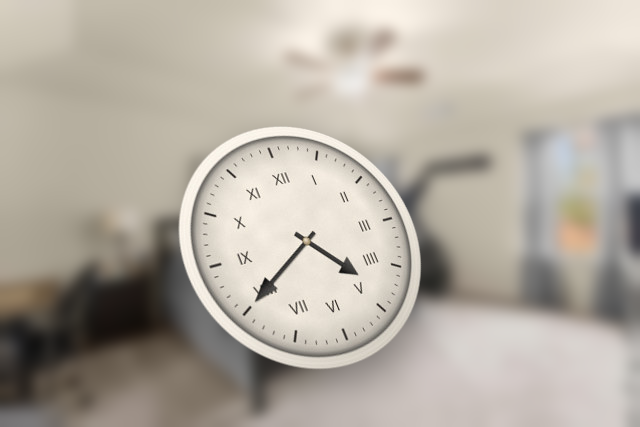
h=4 m=40
